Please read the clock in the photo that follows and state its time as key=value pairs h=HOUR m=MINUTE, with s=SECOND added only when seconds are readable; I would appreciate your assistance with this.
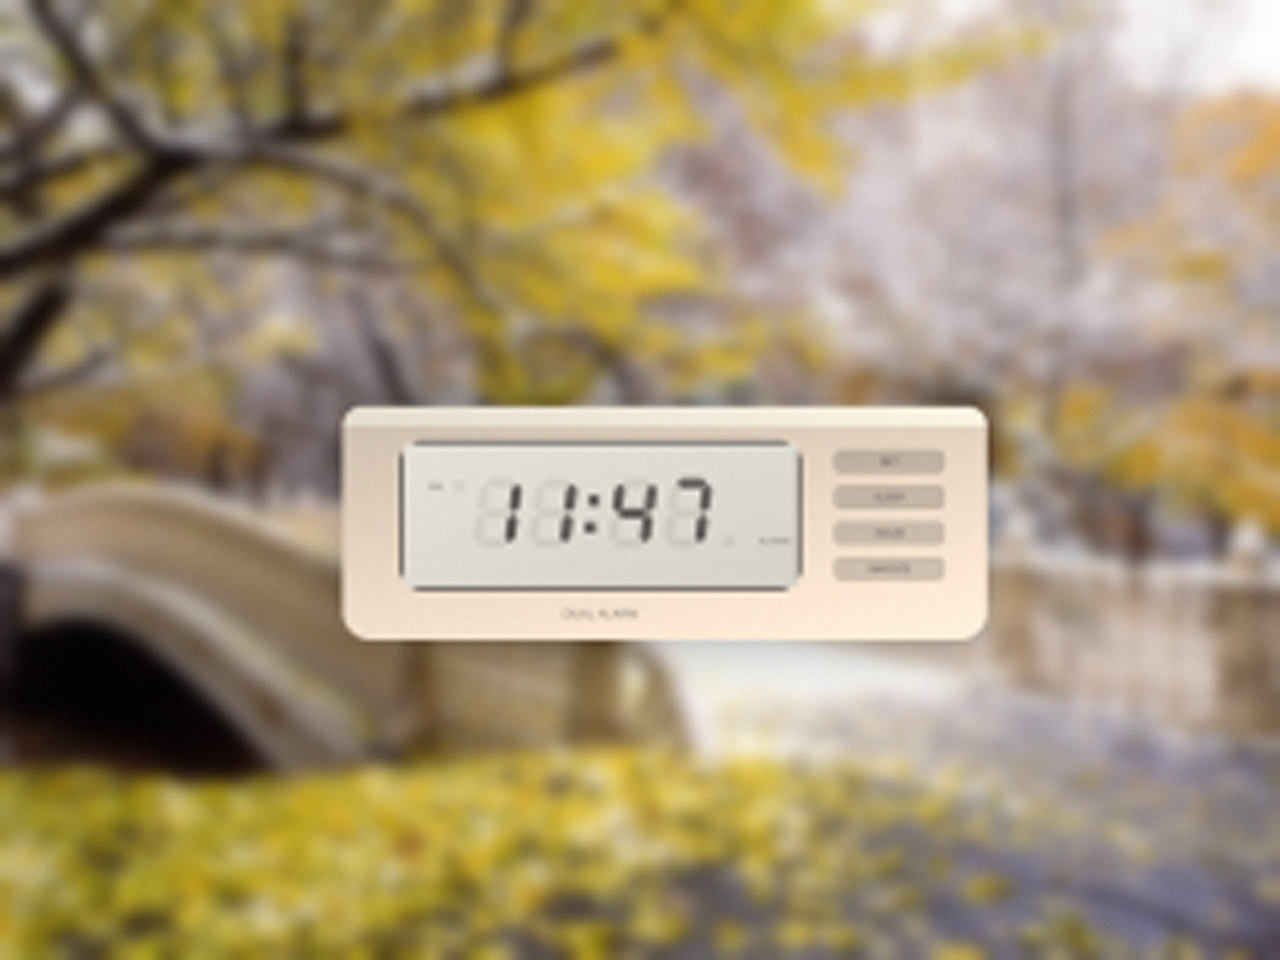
h=11 m=47
